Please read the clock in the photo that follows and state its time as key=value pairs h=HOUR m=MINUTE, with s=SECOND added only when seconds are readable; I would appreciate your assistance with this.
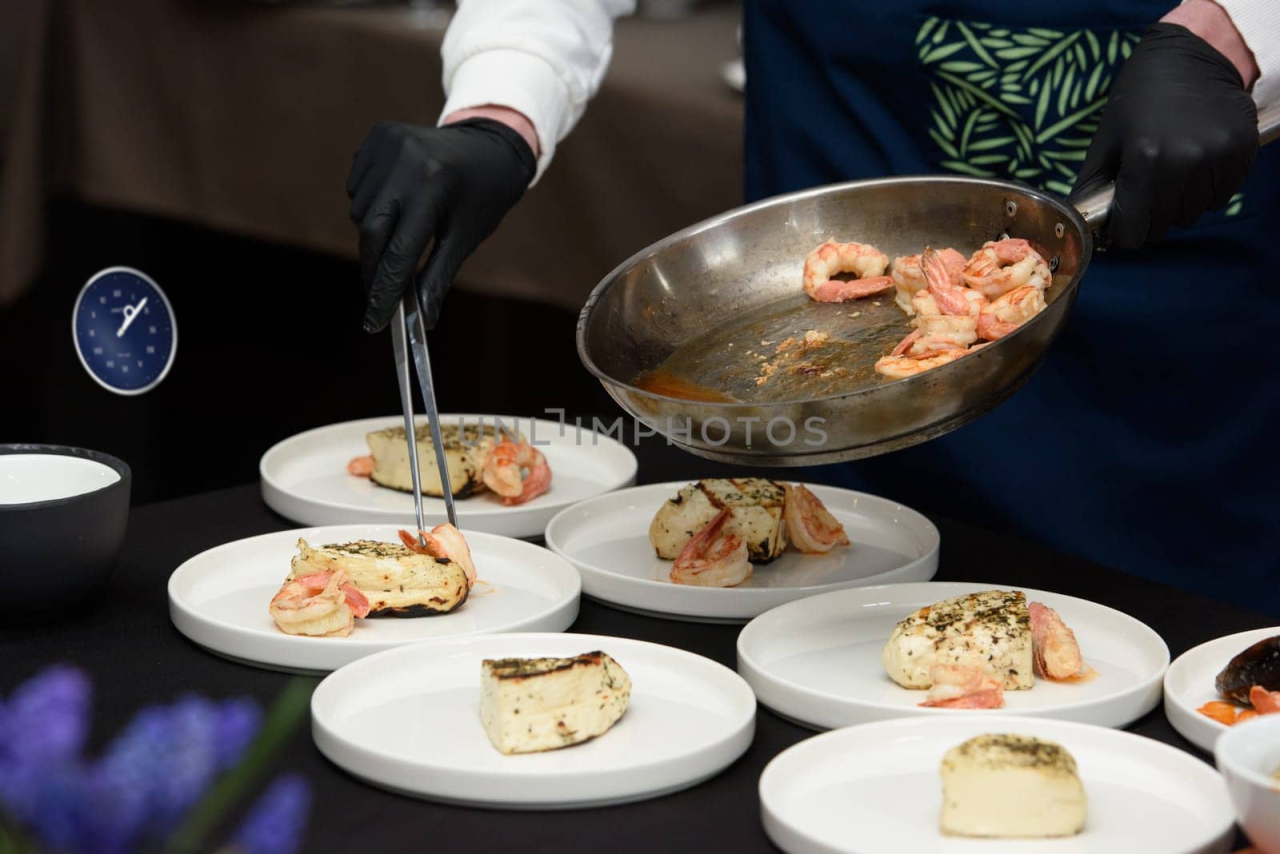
h=1 m=8
